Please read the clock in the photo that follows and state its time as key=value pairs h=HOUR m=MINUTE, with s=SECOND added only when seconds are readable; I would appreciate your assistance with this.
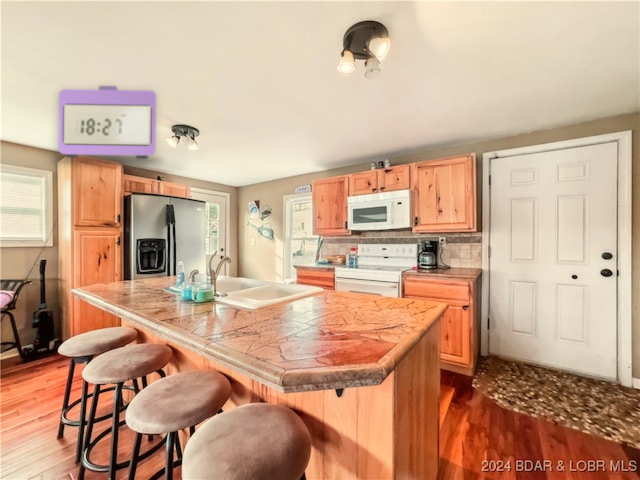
h=18 m=27
